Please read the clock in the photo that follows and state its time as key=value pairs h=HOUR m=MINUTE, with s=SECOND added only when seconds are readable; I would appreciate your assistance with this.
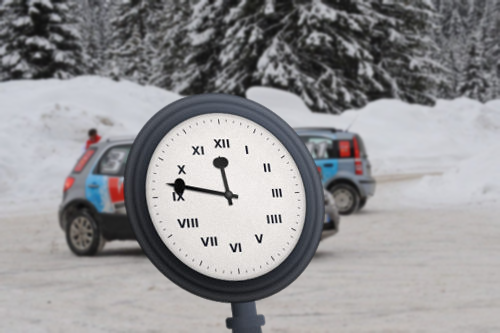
h=11 m=47
